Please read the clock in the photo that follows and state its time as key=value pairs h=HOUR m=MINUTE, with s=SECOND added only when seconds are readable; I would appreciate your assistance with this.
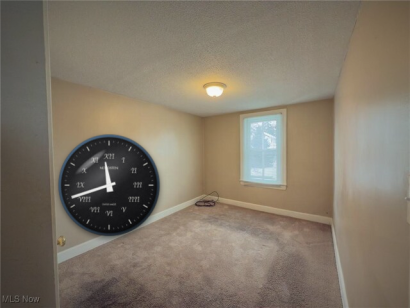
h=11 m=42
